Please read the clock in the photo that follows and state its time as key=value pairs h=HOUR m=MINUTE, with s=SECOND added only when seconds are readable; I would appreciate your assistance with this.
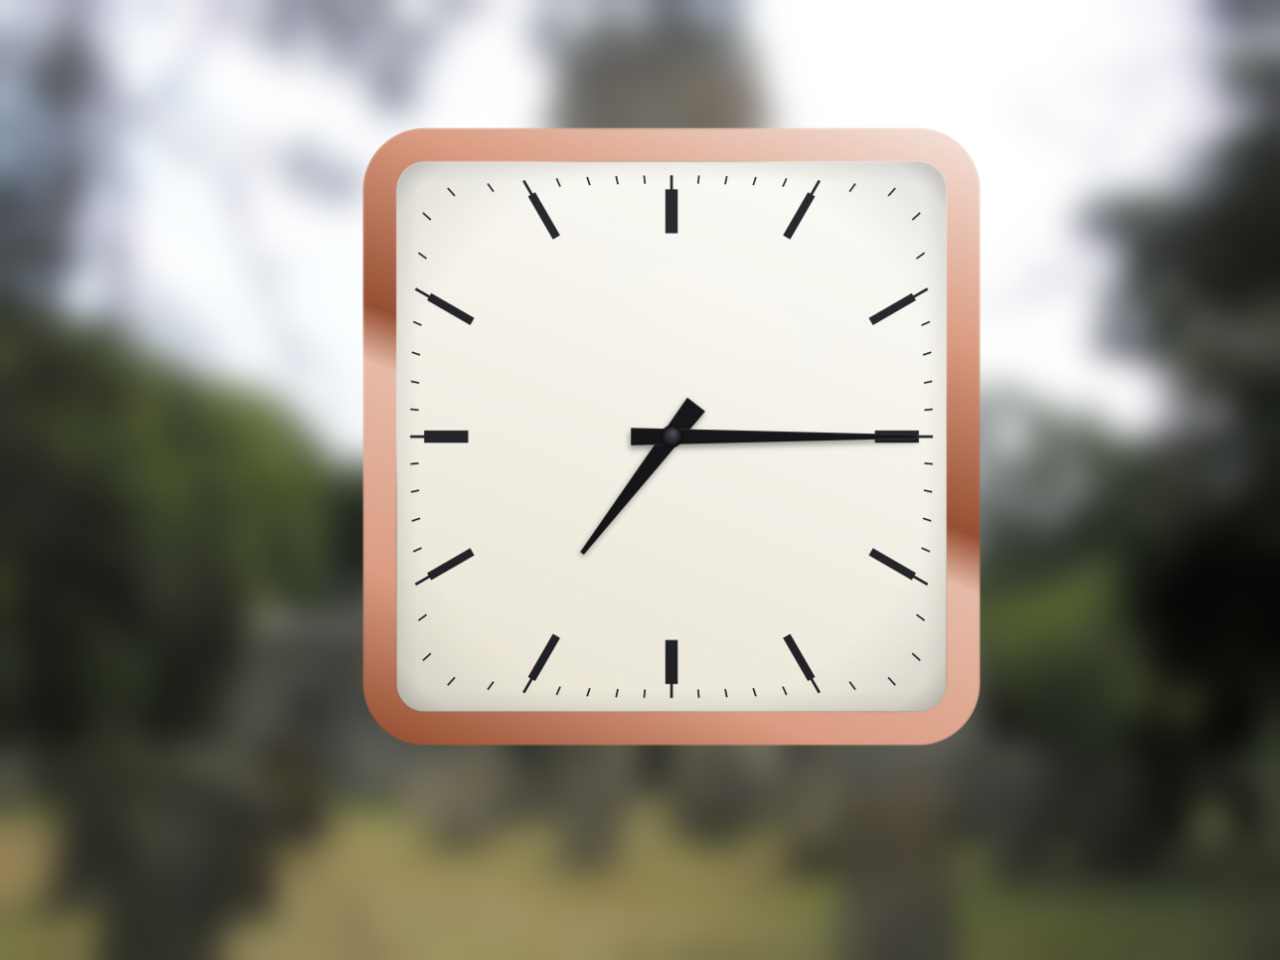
h=7 m=15
